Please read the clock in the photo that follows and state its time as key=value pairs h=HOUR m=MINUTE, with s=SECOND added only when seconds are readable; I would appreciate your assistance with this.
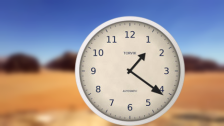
h=1 m=21
